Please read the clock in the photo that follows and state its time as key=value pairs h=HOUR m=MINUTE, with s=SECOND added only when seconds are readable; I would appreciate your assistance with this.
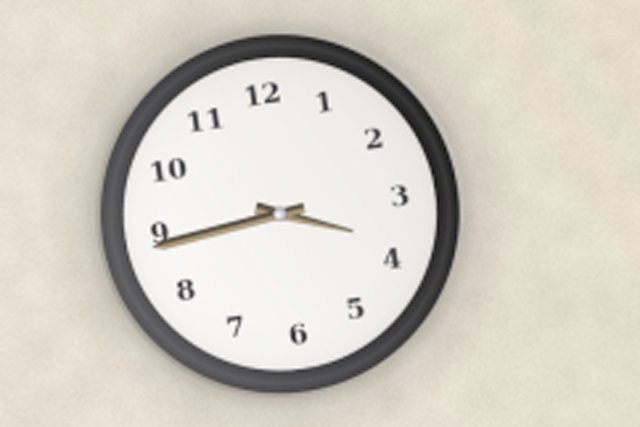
h=3 m=44
